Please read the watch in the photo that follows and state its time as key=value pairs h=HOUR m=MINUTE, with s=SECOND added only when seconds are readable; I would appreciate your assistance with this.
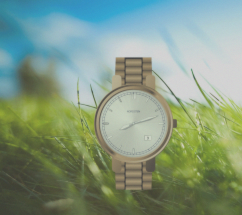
h=8 m=12
